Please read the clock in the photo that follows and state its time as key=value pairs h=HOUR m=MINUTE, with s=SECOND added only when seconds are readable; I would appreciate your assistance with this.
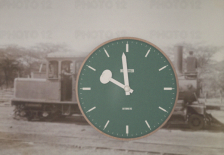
h=9 m=59
